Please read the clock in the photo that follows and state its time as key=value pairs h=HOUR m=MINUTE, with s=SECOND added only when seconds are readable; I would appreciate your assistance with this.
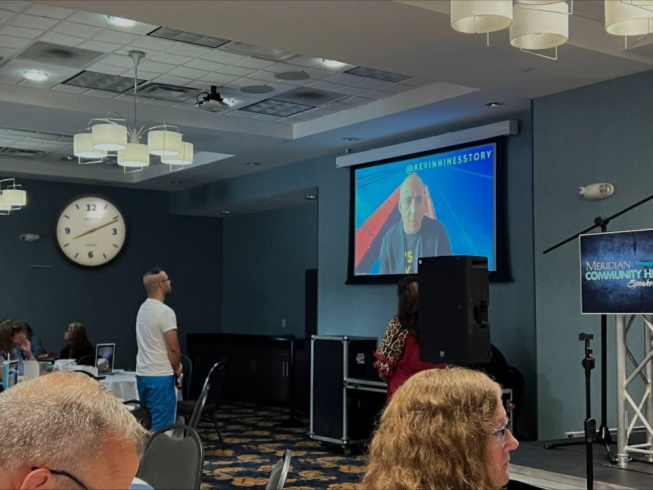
h=8 m=11
